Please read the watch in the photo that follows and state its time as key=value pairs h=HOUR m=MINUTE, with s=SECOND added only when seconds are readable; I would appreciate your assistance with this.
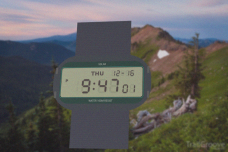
h=9 m=47 s=1
